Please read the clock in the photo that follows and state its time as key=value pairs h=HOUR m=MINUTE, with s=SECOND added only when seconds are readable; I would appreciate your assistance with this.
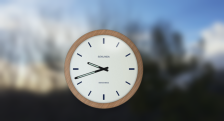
h=9 m=42
